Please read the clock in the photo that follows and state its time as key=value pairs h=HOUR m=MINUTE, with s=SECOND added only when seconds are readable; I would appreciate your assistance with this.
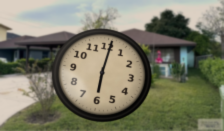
h=6 m=1
